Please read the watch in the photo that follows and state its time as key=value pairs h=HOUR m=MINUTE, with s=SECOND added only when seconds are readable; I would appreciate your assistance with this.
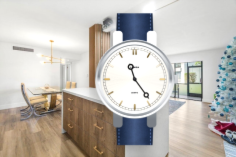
h=11 m=24
